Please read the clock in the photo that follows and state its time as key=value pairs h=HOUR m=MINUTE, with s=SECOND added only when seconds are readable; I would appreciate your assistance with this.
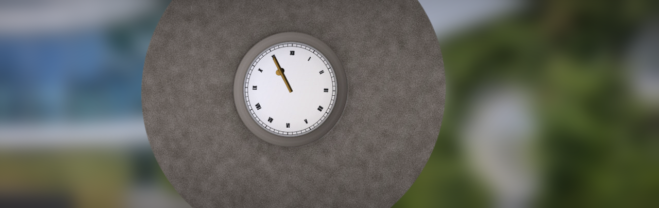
h=10 m=55
